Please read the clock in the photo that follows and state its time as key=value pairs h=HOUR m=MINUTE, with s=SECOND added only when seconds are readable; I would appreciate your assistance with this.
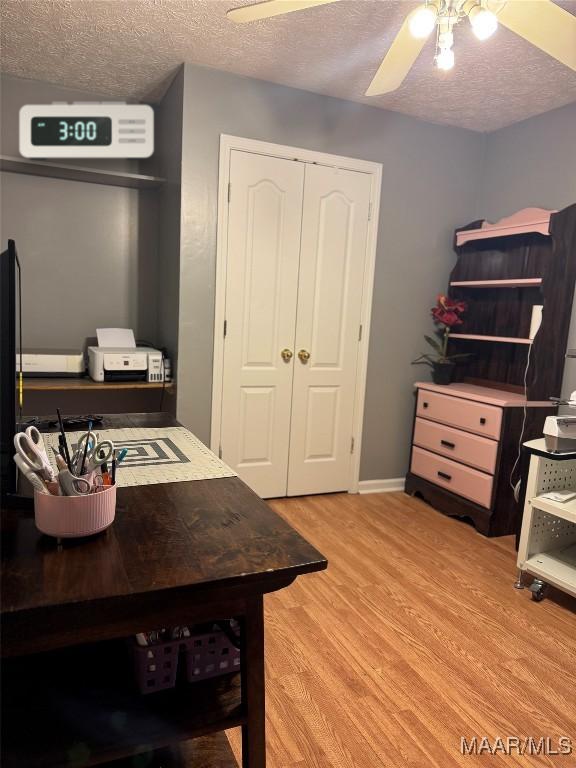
h=3 m=0
